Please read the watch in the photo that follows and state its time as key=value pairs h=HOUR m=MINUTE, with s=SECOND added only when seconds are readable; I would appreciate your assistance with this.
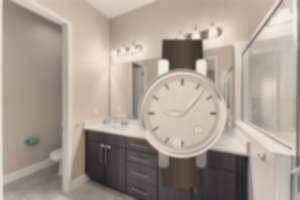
h=9 m=7
